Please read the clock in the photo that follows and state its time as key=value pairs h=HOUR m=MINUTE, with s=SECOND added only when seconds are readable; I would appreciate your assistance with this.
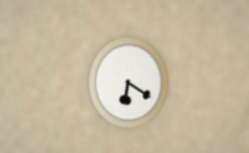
h=6 m=20
